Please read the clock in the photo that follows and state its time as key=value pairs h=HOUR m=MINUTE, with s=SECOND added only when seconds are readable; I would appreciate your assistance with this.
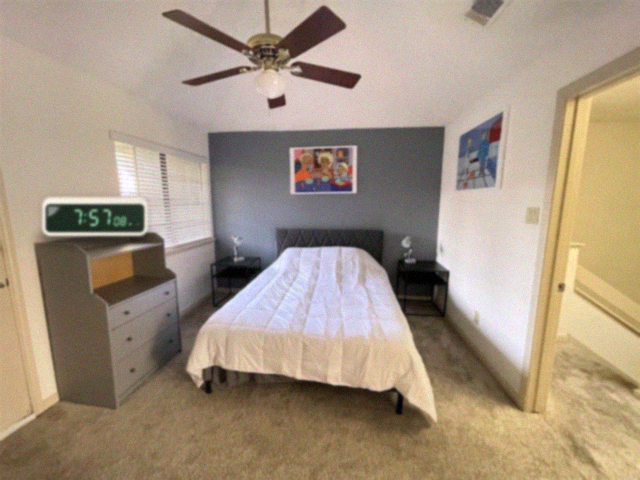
h=7 m=57
